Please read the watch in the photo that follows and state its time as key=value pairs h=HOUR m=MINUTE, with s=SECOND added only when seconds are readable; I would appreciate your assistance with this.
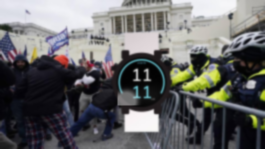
h=11 m=11
